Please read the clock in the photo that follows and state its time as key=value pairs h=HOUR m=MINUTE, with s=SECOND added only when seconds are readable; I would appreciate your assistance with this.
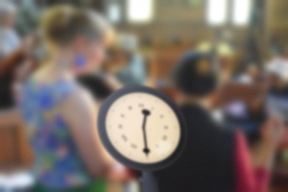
h=12 m=30
